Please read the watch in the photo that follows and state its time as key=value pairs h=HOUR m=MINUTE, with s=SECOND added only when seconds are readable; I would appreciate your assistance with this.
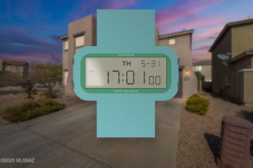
h=17 m=1 s=0
